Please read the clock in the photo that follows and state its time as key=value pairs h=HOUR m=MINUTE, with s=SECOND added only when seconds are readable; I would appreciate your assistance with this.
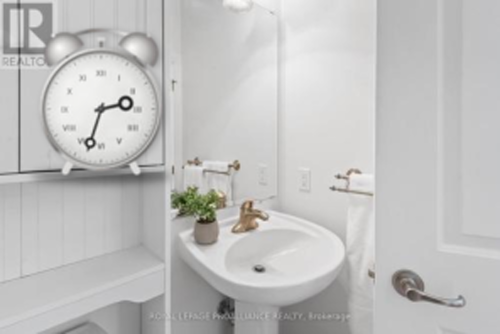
h=2 m=33
